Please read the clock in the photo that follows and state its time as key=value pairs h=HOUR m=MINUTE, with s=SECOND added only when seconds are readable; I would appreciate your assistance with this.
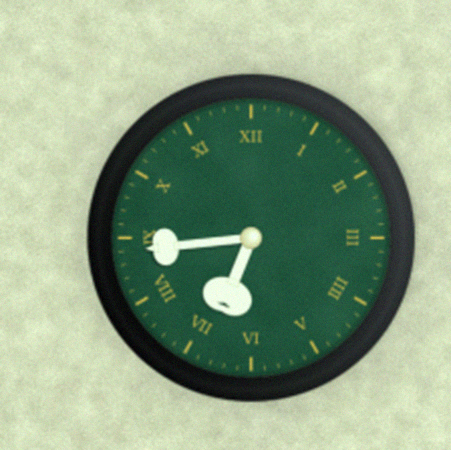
h=6 m=44
